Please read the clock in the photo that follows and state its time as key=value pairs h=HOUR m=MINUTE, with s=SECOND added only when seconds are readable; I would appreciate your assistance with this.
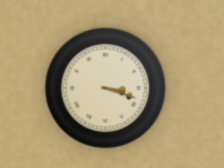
h=3 m=18
